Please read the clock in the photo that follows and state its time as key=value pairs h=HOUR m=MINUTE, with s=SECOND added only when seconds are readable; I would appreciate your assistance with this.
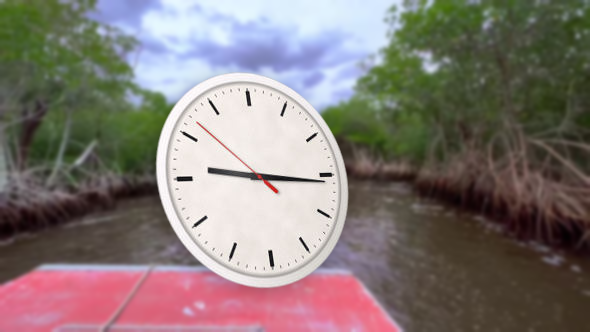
h=9 m=15 s=52
